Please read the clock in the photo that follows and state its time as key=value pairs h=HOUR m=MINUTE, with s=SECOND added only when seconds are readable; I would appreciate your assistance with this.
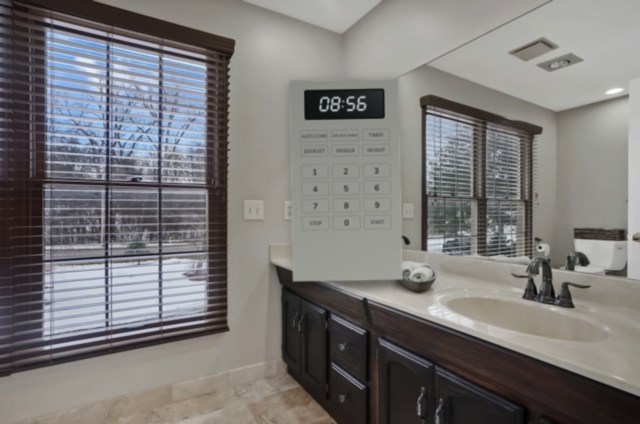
h=8 m=56
